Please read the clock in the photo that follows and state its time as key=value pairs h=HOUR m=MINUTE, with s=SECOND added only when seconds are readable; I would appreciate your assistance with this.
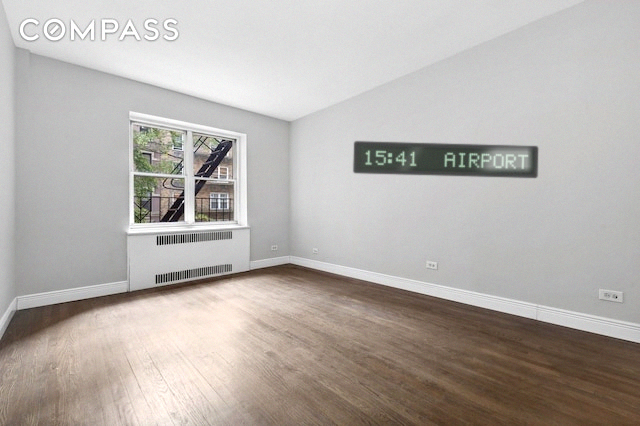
h=15 m=41
